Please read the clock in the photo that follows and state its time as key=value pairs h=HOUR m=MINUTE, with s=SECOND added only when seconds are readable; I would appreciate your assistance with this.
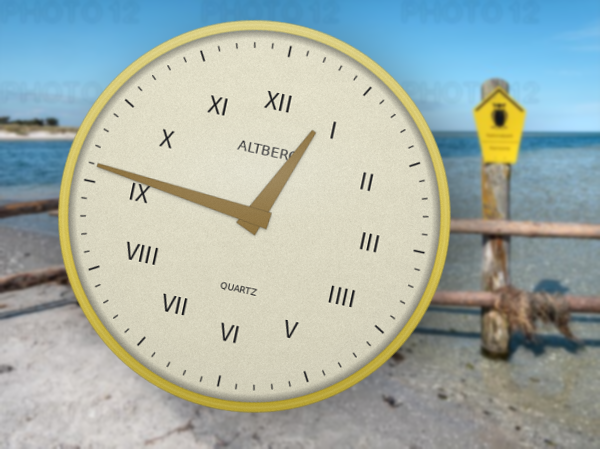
h=12 m=46
